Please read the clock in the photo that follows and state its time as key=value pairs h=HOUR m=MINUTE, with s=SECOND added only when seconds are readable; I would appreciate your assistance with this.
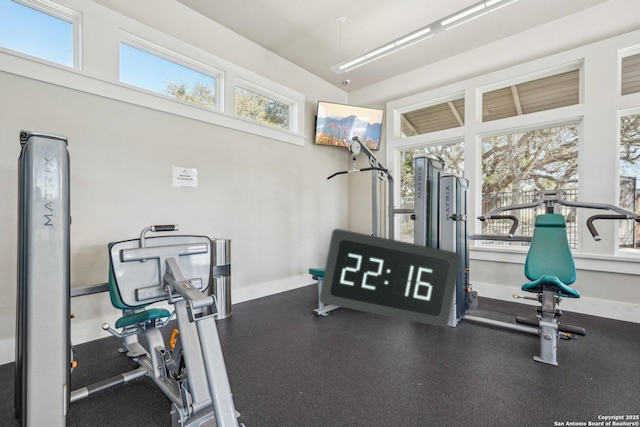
h=22 m=16
